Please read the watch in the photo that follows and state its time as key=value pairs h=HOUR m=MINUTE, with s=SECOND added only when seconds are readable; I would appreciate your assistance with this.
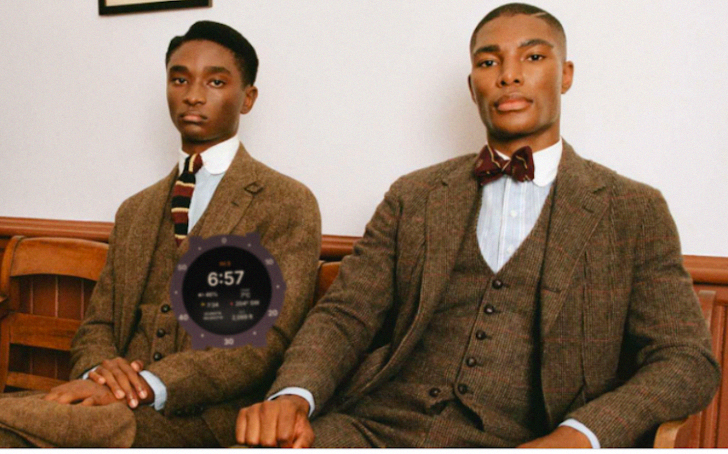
h=6 m=57
